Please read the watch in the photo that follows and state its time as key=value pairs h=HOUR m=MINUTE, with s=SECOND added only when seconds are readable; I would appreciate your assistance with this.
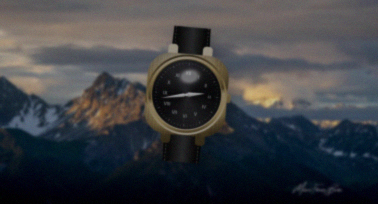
h=2 m=43
